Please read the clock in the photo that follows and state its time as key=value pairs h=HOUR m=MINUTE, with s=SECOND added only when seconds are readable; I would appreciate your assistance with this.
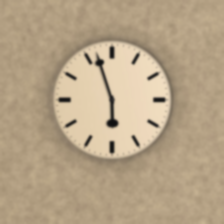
h=5 m=57
